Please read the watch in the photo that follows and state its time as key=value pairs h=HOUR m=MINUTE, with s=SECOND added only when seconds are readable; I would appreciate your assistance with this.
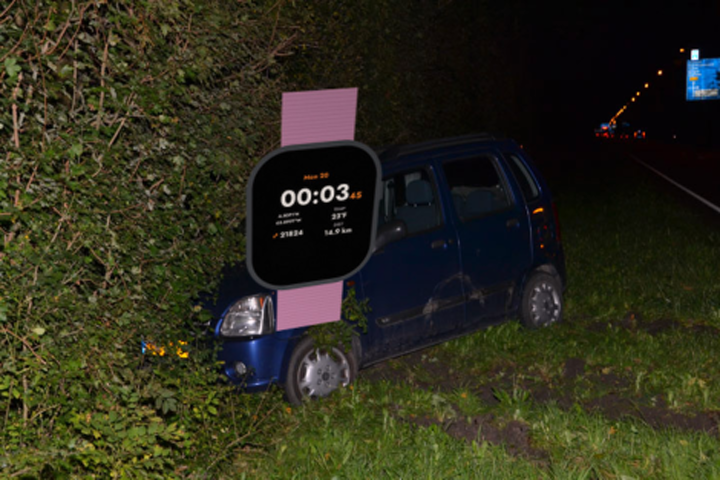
h=0 m=3
